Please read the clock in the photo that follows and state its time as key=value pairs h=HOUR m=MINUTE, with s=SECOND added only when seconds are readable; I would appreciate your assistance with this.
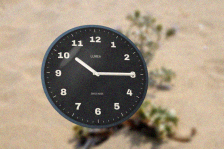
h=10 m=15
